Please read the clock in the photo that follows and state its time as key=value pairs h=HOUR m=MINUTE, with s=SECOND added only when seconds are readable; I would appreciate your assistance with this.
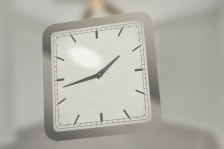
h=1 m=43
